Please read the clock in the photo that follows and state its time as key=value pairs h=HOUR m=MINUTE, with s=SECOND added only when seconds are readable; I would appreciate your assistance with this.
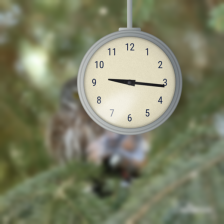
h=9 m=16
